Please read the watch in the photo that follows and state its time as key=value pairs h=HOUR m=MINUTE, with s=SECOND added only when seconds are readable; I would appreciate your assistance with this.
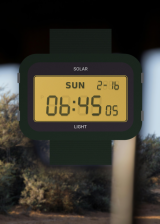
h=6 m=45 s=5
